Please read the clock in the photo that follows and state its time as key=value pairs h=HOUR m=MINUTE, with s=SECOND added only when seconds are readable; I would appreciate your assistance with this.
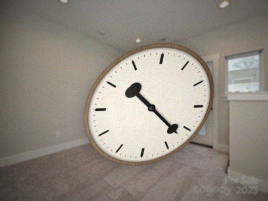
h=10 m=22
